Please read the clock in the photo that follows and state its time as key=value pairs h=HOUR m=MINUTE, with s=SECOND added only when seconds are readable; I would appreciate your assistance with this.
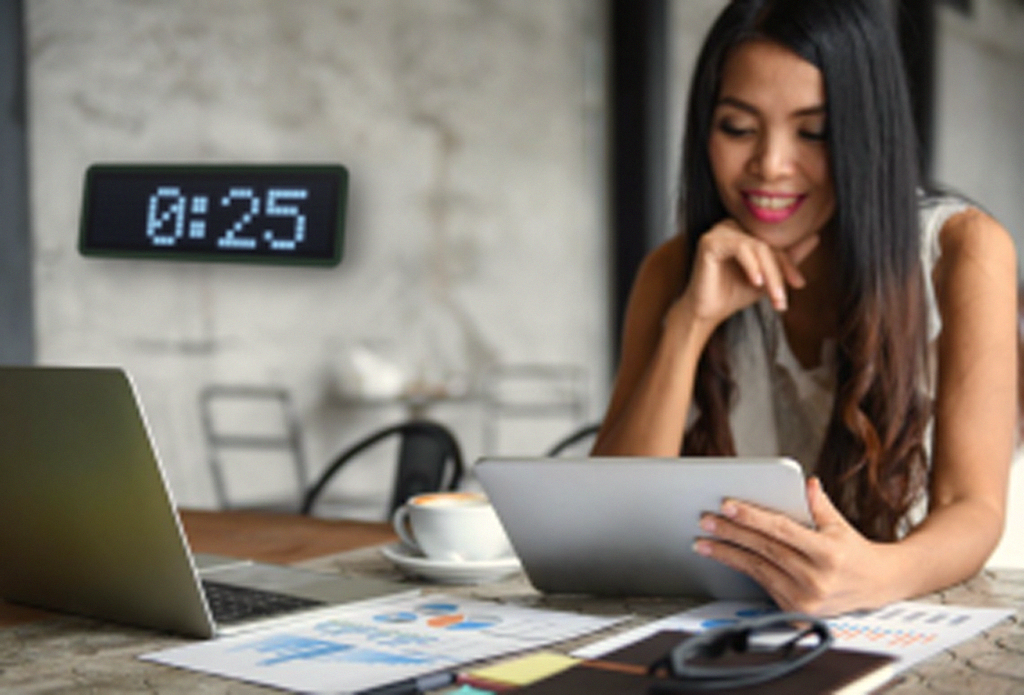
h=0 m=25
